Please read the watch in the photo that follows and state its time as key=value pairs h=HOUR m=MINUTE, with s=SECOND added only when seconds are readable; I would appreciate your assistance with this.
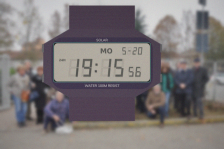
h=19 m=15 s=56
